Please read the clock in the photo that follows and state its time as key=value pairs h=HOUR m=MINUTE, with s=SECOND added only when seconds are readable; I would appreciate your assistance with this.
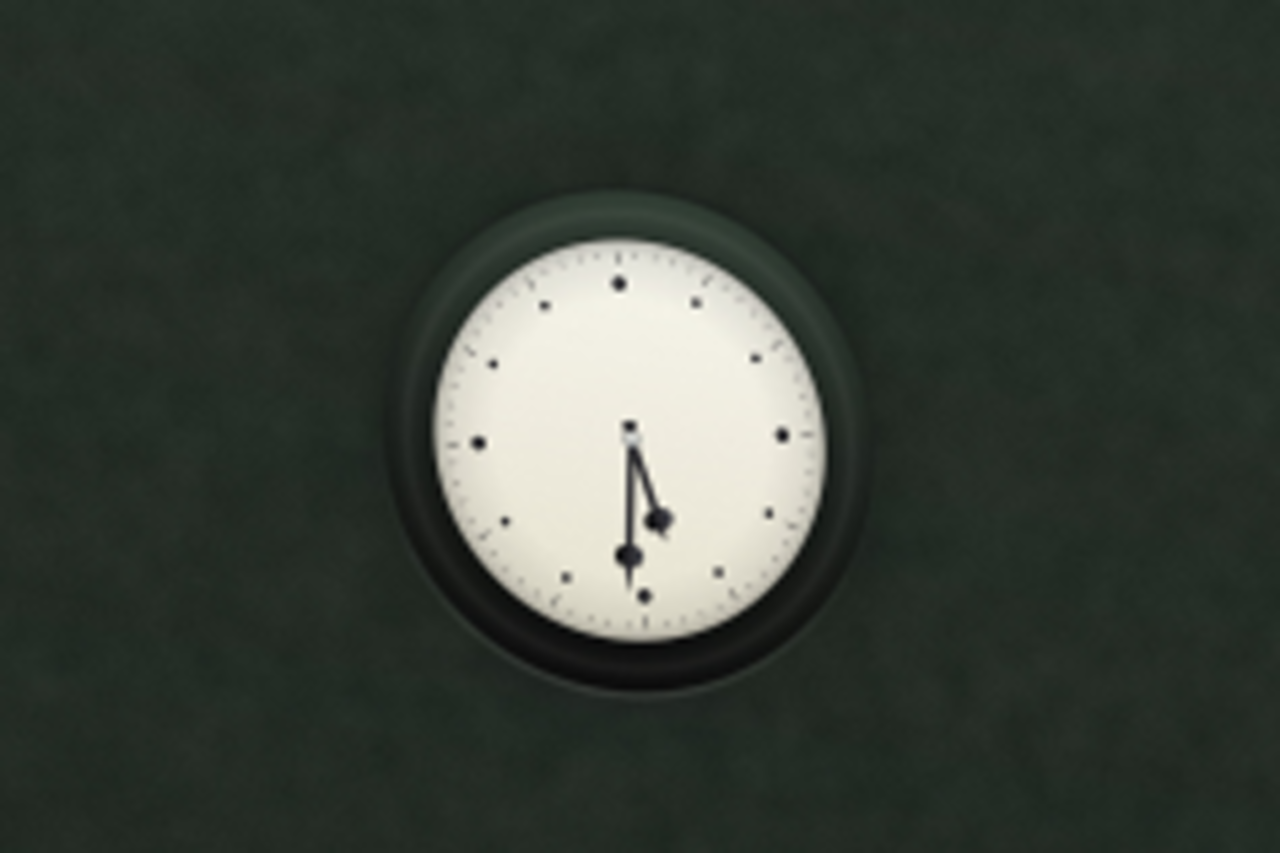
h=5 m=31
